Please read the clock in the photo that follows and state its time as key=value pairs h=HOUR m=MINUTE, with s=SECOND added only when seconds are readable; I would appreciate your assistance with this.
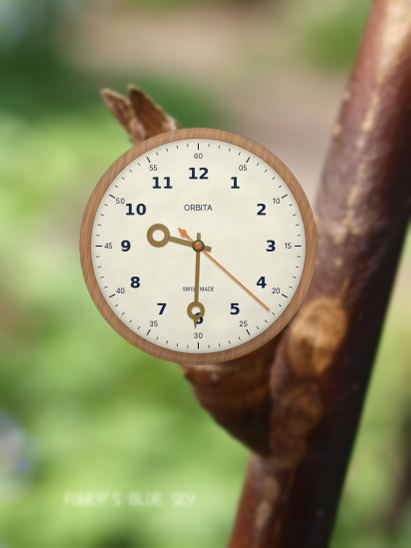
h=9 m=30 s=22
